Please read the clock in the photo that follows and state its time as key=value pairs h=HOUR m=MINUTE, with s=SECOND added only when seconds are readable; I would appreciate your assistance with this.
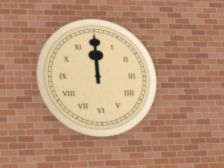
h=12 m=0
